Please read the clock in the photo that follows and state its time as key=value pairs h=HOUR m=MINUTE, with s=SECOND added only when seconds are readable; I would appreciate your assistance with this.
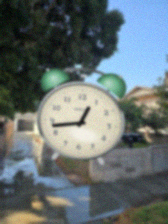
h=12 m=43
